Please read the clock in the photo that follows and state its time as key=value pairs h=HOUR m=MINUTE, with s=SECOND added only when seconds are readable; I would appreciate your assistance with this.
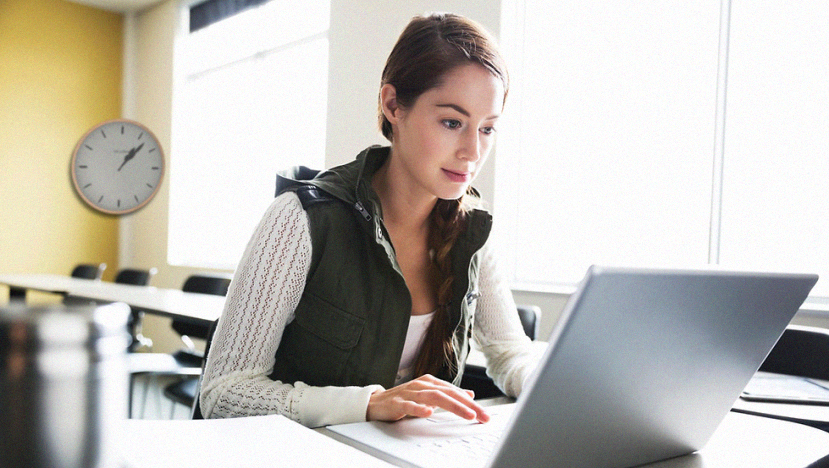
h=1 m=7
